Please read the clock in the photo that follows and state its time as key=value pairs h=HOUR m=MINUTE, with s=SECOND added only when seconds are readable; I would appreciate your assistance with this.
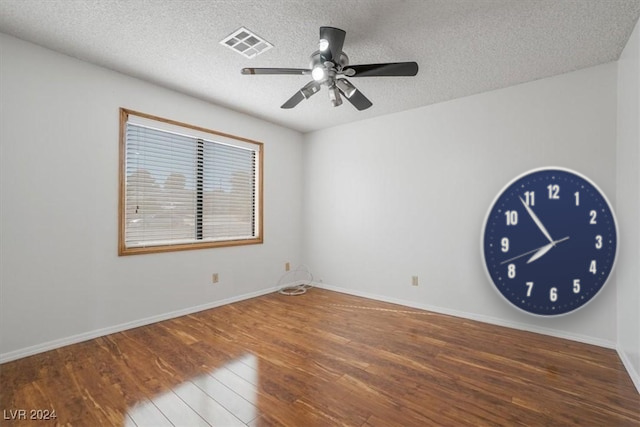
h=7 m=53 s=42
